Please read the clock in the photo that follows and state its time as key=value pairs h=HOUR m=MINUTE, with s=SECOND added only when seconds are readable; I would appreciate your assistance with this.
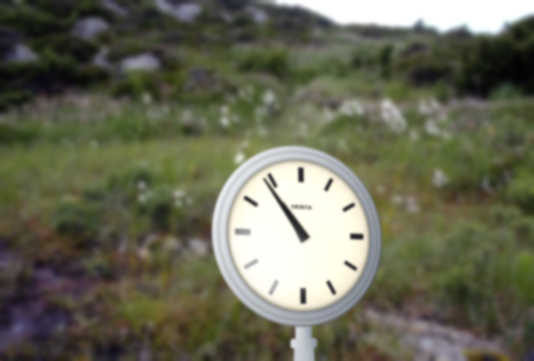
h=10 m=54
